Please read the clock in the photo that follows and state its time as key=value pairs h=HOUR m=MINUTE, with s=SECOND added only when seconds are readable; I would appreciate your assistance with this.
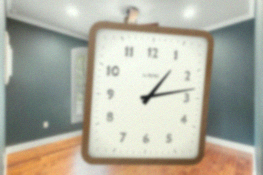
h=1 m=13
